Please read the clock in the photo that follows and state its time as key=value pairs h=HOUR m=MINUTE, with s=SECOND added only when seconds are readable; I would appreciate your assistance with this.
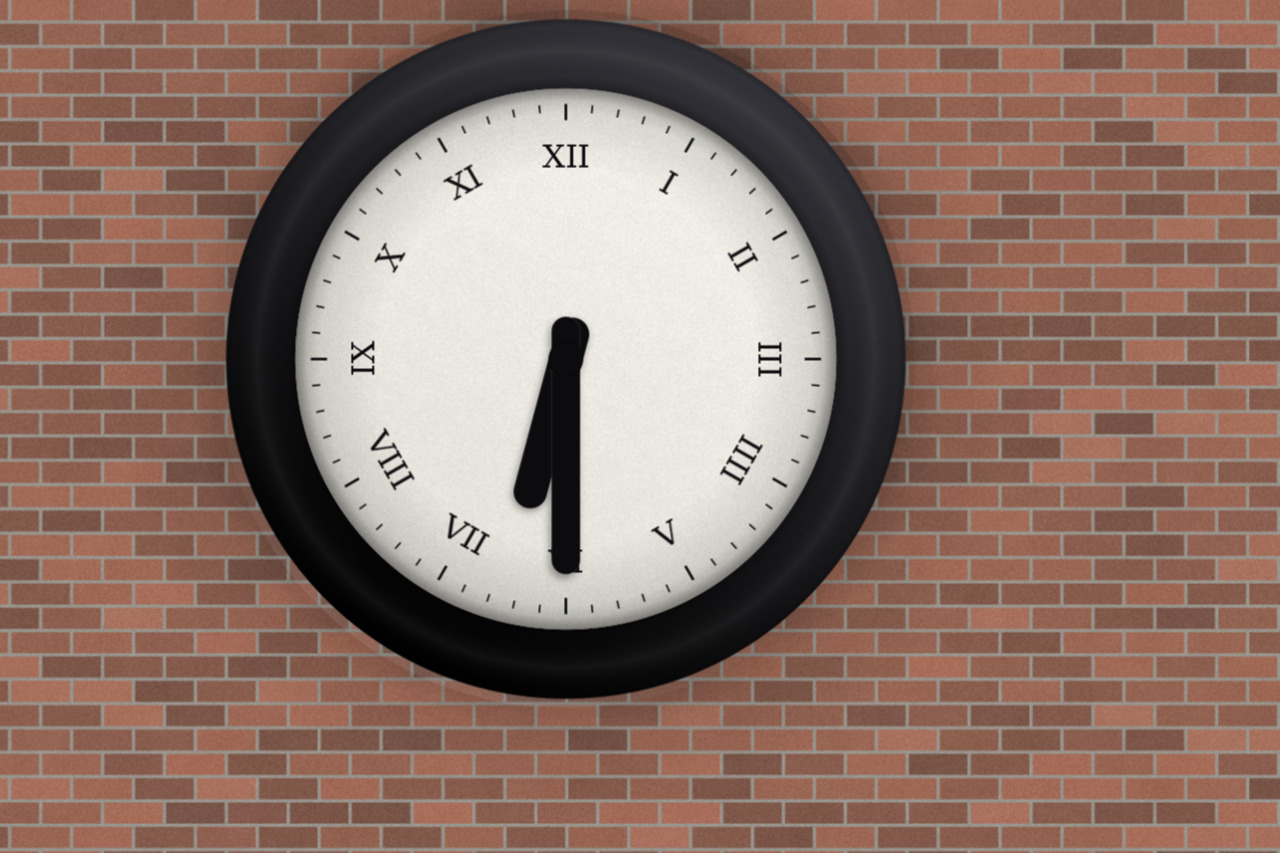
h=6 m=30
